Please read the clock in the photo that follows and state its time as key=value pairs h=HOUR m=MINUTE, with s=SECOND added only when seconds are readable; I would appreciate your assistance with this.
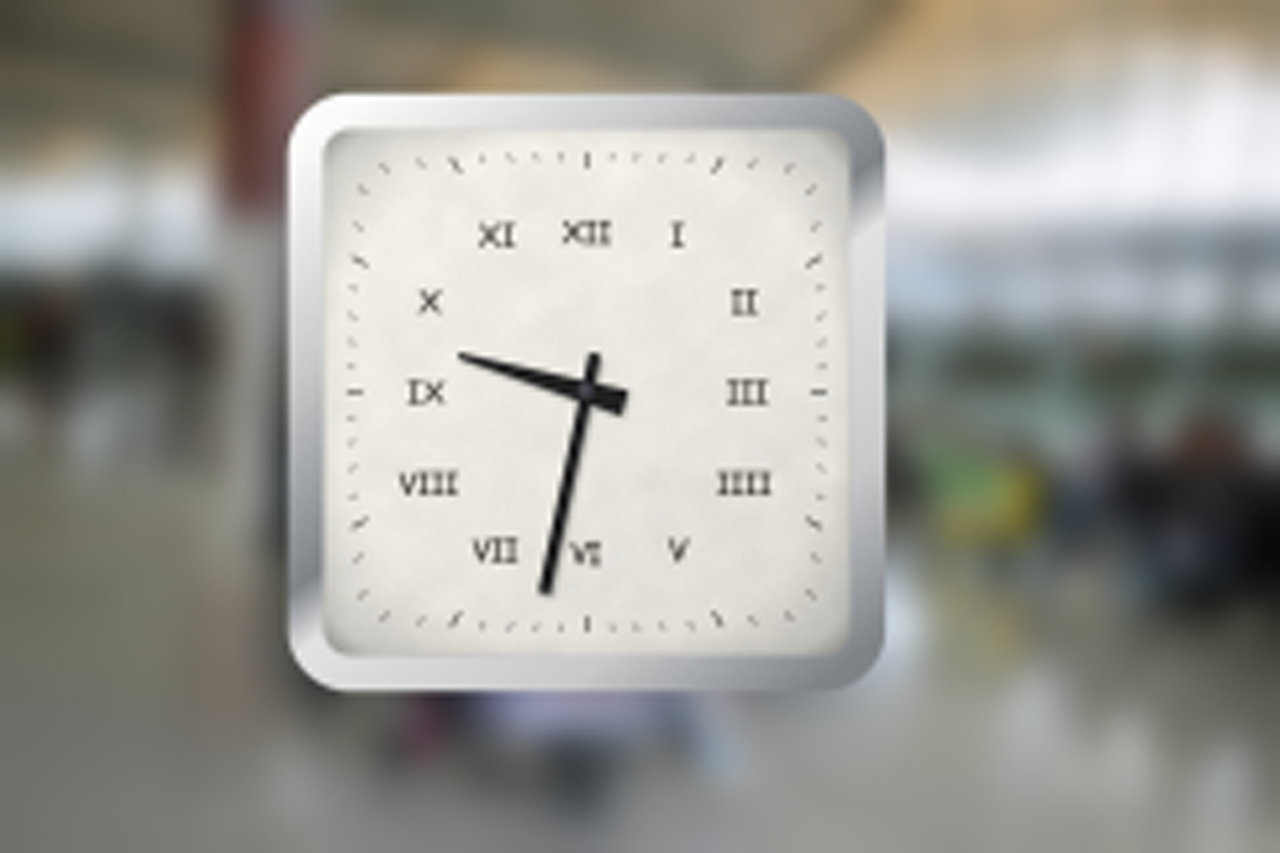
h=9 m=32
